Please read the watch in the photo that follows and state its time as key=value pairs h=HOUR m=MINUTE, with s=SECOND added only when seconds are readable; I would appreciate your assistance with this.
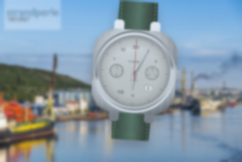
h=6 m=5
